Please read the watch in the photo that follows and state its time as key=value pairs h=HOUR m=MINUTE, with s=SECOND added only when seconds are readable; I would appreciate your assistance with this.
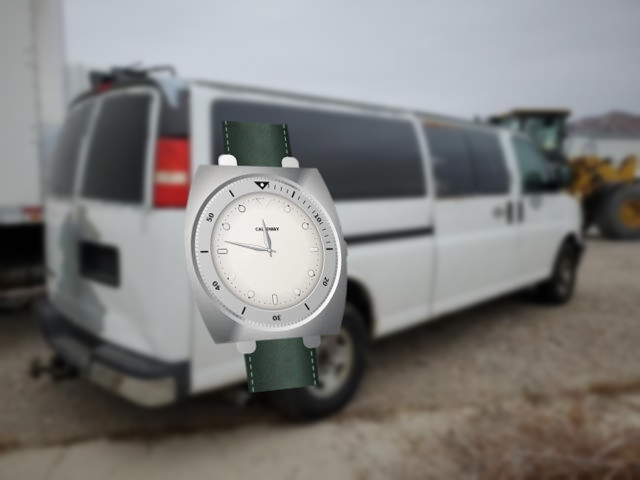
h=11 m=47
